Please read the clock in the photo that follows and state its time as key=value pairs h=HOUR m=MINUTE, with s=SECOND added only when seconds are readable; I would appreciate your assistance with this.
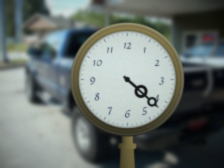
h=4 m=22
